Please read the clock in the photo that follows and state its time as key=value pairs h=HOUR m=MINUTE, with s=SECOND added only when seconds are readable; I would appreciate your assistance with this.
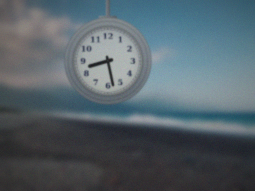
h=8 m=28
